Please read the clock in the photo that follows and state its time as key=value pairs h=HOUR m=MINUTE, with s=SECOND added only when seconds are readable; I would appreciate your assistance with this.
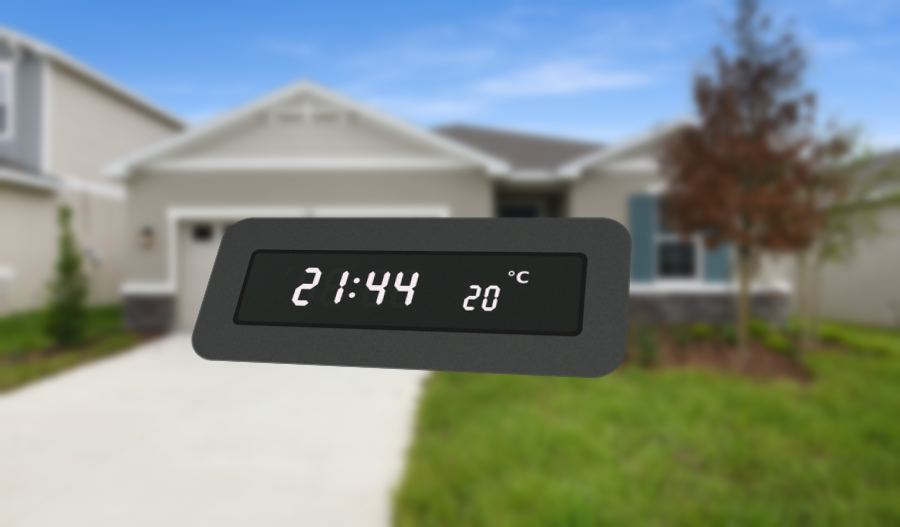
h=21 m=44
